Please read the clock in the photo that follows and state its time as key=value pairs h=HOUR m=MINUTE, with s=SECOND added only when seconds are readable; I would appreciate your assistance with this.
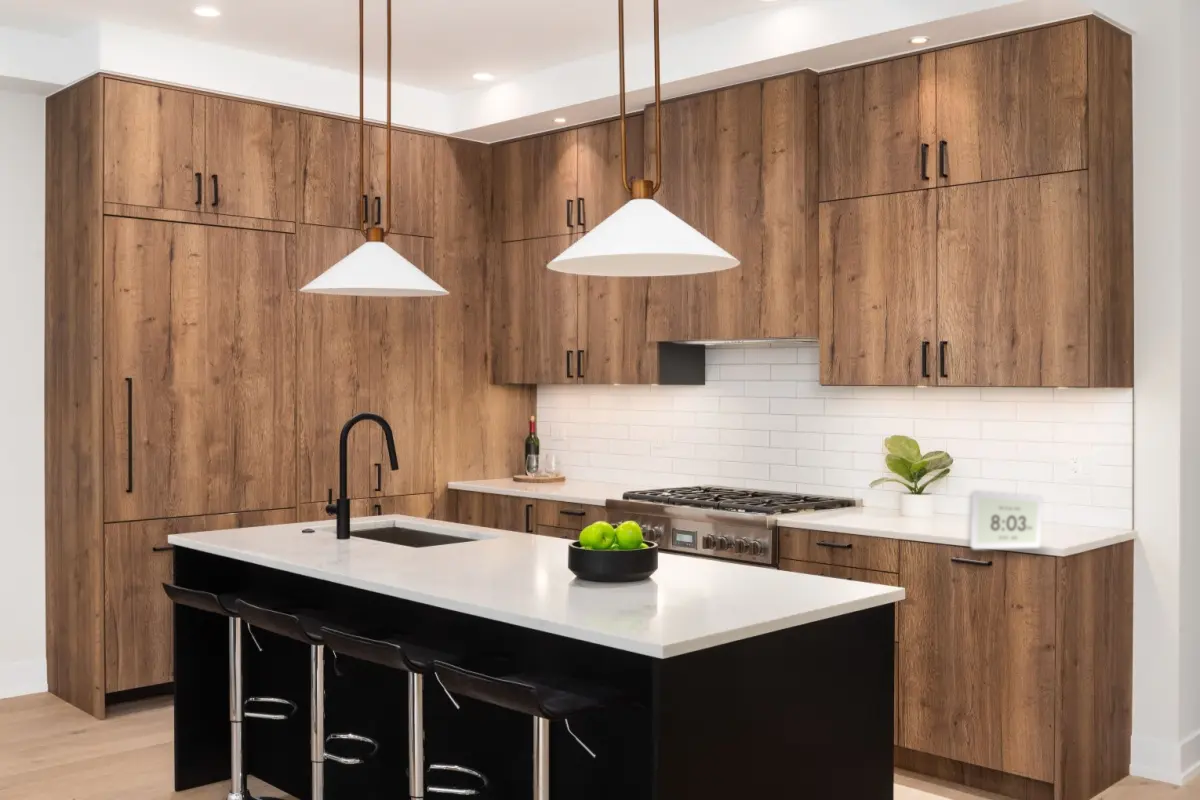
h=8 m=3
